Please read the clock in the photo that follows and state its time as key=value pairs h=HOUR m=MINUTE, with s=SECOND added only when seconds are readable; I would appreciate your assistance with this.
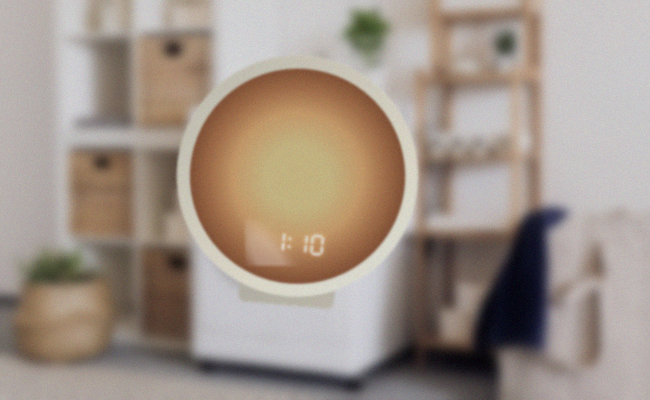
h=1 m=10
